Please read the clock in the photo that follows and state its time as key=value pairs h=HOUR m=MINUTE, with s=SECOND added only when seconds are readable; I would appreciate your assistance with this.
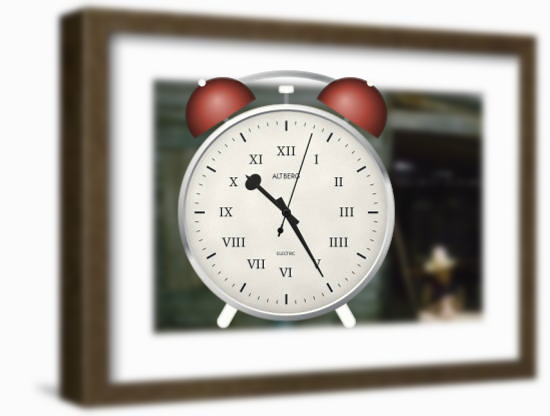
h=10 m=25 s=3
